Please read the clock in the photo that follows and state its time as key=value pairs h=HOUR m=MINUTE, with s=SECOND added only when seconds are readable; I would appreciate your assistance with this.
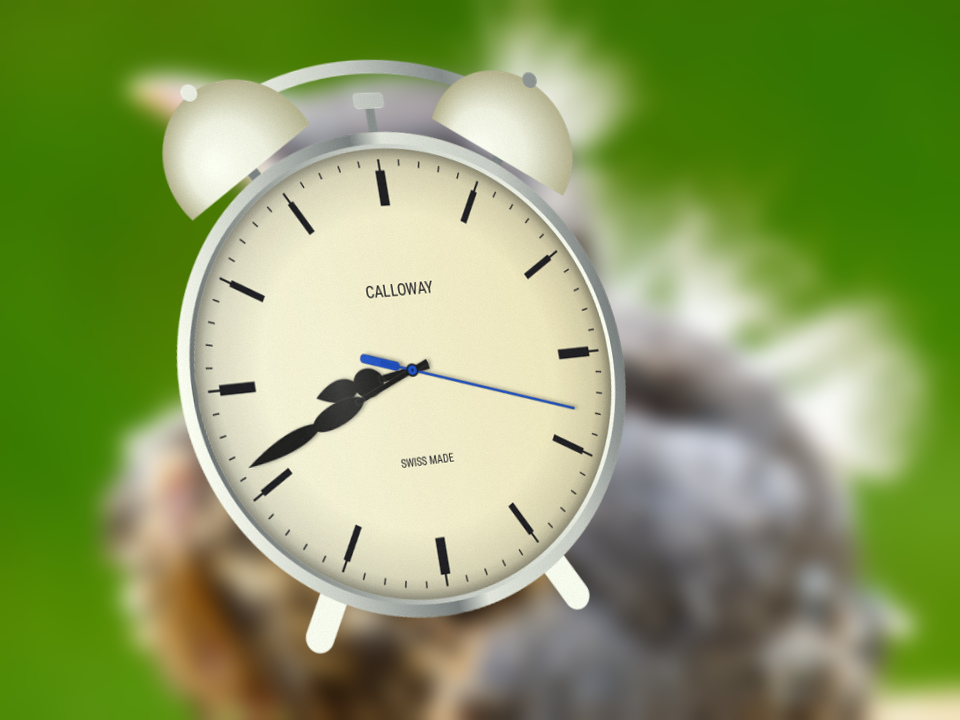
h=8 m=41 s=18
